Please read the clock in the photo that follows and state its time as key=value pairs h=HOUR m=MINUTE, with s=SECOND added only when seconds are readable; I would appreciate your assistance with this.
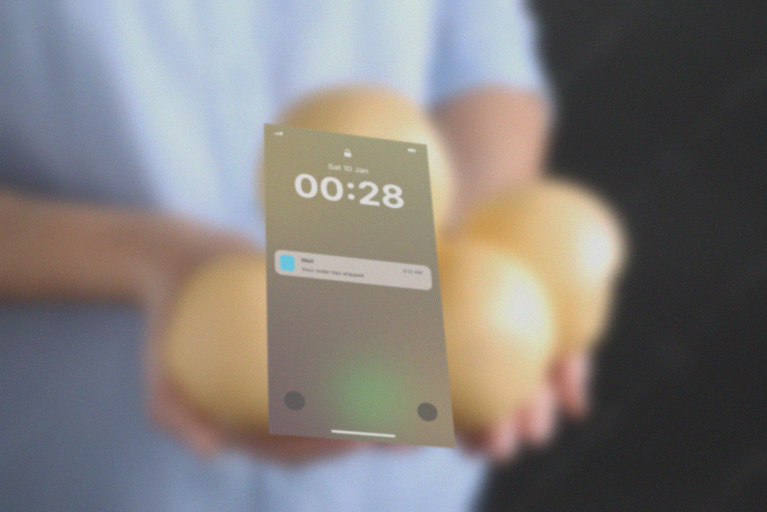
h=0 m=28
